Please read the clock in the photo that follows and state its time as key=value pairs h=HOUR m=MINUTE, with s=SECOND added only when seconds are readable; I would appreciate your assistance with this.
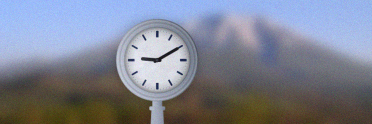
h=9 m=10
